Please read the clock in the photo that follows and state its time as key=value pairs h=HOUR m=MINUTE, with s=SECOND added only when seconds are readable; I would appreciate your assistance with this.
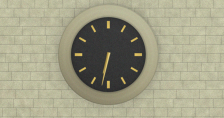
h=6 m=32
